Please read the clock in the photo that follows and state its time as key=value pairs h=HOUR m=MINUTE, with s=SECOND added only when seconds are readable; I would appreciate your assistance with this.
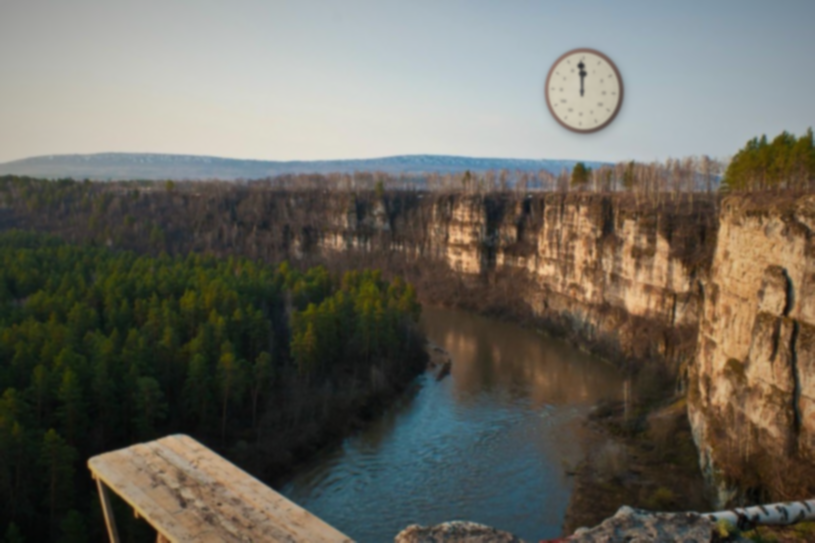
h=11 m=59
